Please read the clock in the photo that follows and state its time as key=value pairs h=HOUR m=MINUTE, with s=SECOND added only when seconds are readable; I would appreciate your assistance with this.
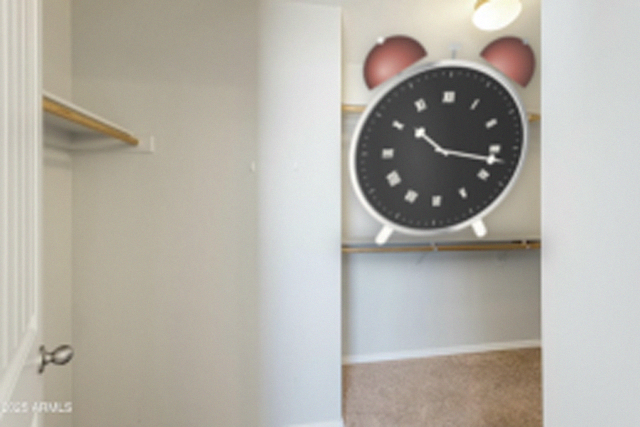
h=10 m=17
